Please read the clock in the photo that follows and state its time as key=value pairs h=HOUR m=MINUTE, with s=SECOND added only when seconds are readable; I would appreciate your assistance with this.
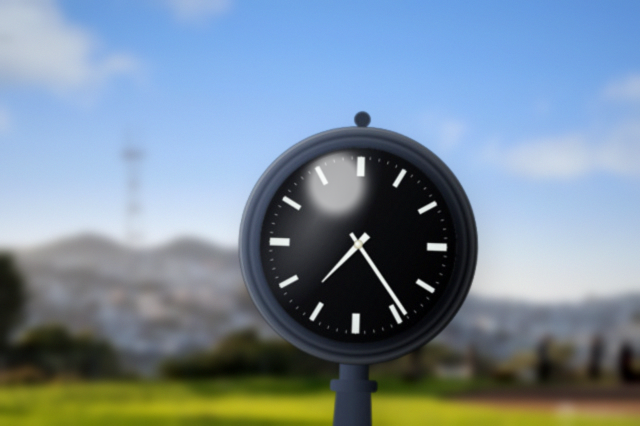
h=7 m=24
